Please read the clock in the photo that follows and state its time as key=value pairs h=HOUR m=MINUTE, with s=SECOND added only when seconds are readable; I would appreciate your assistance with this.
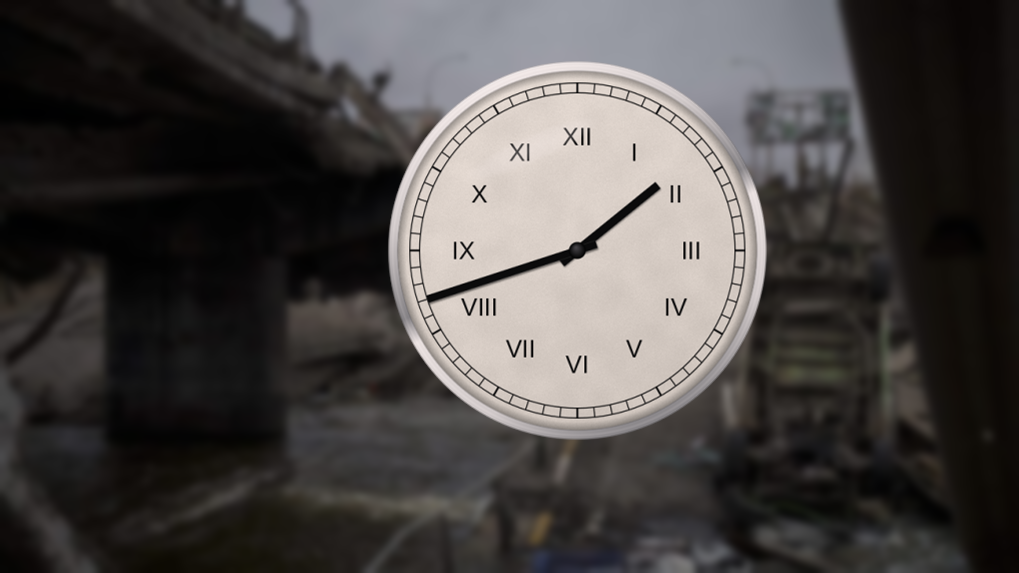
h=1 m=42
